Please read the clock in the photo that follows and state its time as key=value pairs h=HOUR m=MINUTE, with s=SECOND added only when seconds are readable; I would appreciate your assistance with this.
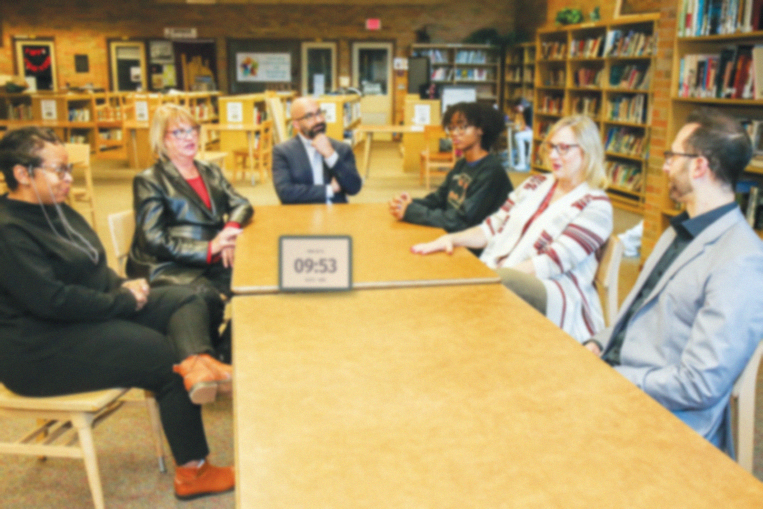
h=9 m=53
